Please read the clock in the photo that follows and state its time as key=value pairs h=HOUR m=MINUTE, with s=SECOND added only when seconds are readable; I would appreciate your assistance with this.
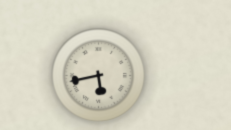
h=5 m=43
